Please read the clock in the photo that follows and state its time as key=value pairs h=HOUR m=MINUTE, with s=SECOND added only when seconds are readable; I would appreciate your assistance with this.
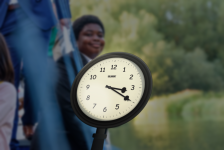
h=3 m=20
